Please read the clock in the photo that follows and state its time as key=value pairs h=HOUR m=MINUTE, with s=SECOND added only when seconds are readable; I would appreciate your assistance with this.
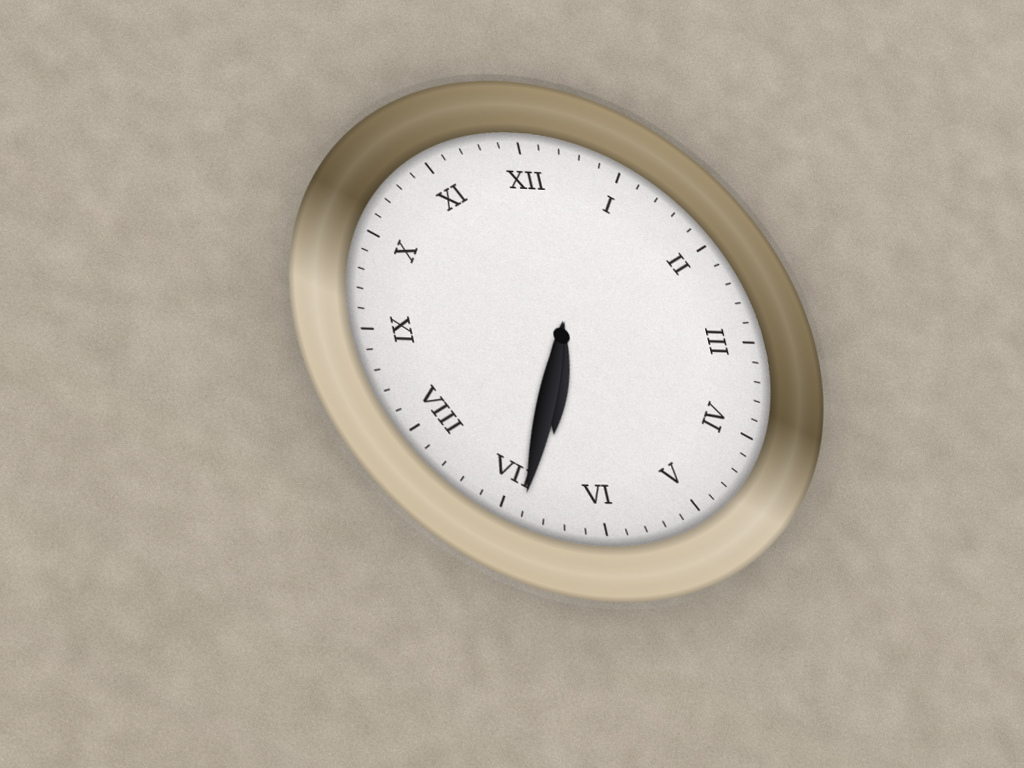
h=6 m=34
